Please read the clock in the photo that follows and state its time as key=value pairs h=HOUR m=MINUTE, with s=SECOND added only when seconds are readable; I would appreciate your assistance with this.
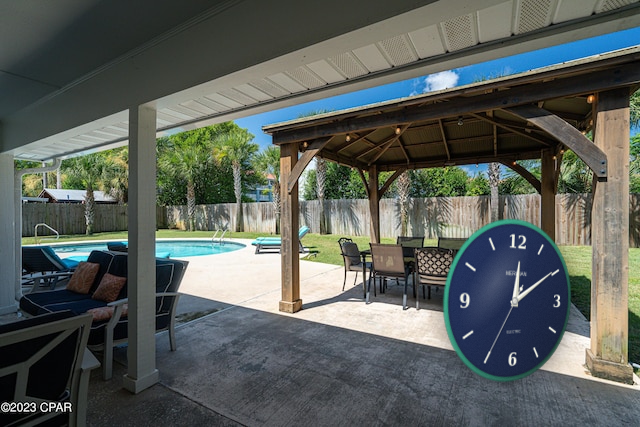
h=12 m=9 s=35
